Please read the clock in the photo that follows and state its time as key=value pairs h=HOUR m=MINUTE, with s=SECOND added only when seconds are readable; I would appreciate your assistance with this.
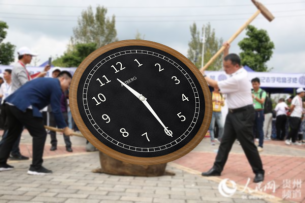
h=11 m=30
